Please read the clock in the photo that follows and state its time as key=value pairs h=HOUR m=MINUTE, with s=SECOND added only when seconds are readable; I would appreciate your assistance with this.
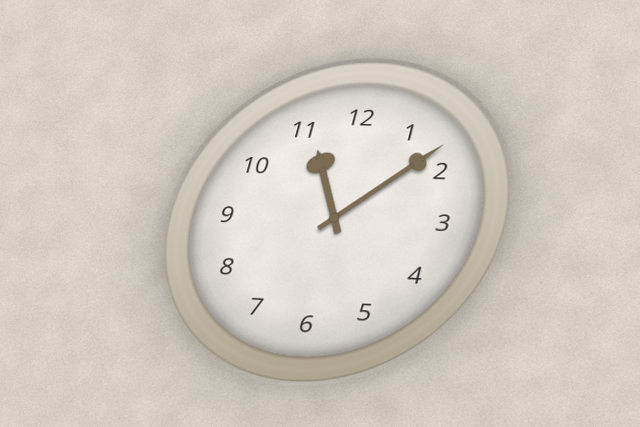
h=11 m=8
